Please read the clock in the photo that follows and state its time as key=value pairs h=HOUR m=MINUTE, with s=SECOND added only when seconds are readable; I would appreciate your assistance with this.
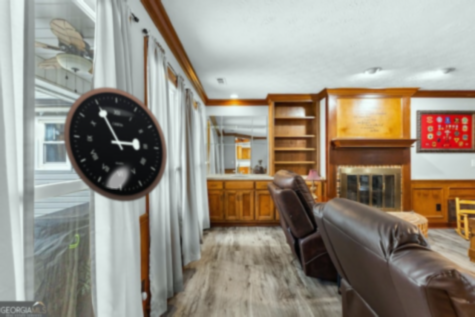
h=2 m=55
